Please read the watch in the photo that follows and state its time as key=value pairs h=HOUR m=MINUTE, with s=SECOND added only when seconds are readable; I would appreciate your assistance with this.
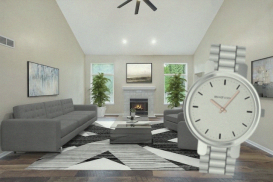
h=10 m=6
